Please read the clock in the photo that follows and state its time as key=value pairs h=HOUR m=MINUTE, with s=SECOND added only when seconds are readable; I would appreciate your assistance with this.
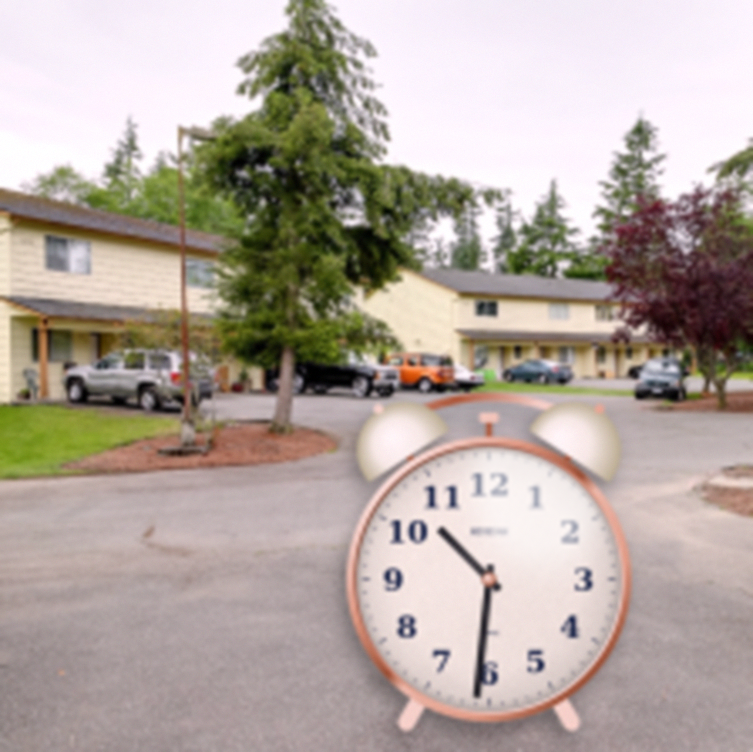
h=10 m=31
